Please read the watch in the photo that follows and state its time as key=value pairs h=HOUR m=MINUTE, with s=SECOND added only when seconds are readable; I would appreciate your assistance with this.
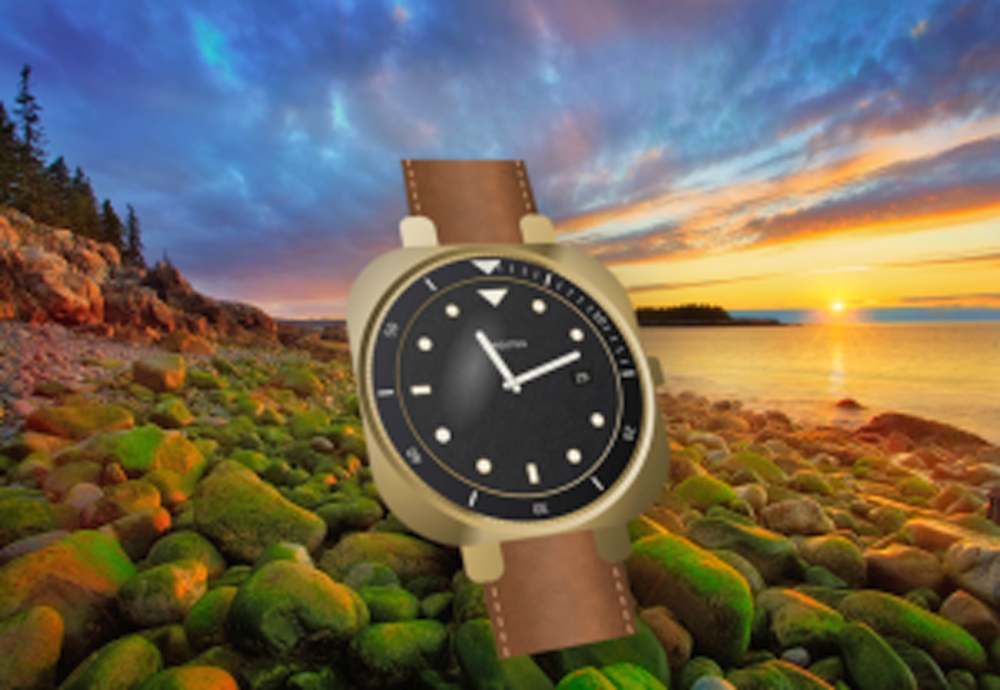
h=11 m=12
